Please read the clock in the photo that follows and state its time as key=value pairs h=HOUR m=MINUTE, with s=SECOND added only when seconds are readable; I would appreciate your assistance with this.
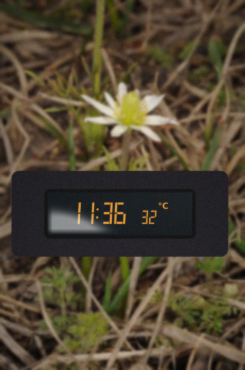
h=11 m=36
